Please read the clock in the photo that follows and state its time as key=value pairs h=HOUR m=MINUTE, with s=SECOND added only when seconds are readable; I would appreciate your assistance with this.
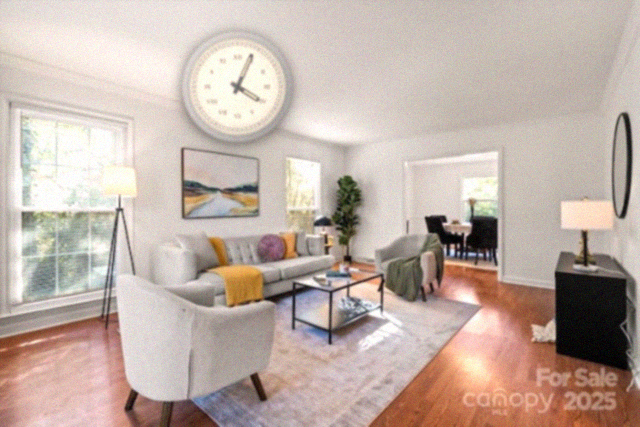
h=4 m=4
